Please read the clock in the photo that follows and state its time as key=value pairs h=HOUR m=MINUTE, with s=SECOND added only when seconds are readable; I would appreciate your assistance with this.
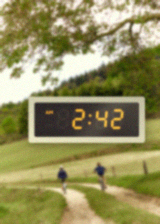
h=2 m=42
